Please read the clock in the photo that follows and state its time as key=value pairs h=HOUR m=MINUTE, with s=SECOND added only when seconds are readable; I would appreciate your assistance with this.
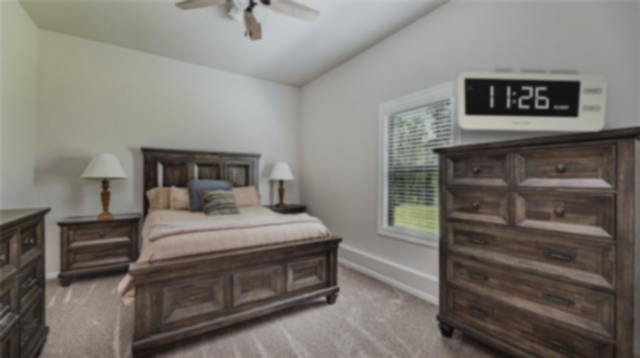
h=11 m=26
